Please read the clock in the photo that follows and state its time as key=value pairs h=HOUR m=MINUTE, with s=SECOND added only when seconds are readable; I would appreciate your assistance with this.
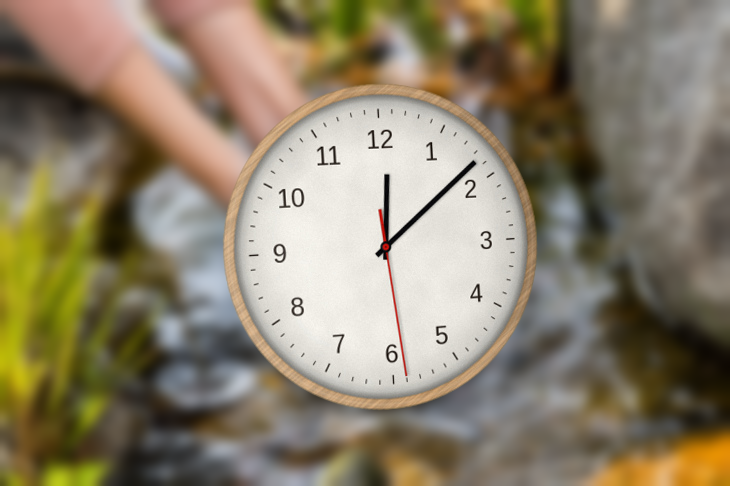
h=12 m=8 s=29
